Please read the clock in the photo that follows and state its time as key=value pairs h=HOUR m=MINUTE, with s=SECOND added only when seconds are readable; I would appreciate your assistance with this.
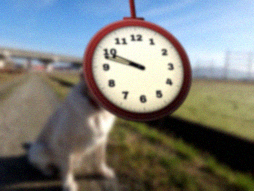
h=9 m=48
